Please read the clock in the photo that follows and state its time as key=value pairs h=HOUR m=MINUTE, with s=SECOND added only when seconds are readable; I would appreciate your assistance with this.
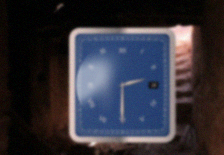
h=2 m=30
